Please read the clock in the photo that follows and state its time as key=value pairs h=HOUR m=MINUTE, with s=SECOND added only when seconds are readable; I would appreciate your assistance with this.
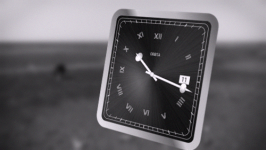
h=10 m=17
